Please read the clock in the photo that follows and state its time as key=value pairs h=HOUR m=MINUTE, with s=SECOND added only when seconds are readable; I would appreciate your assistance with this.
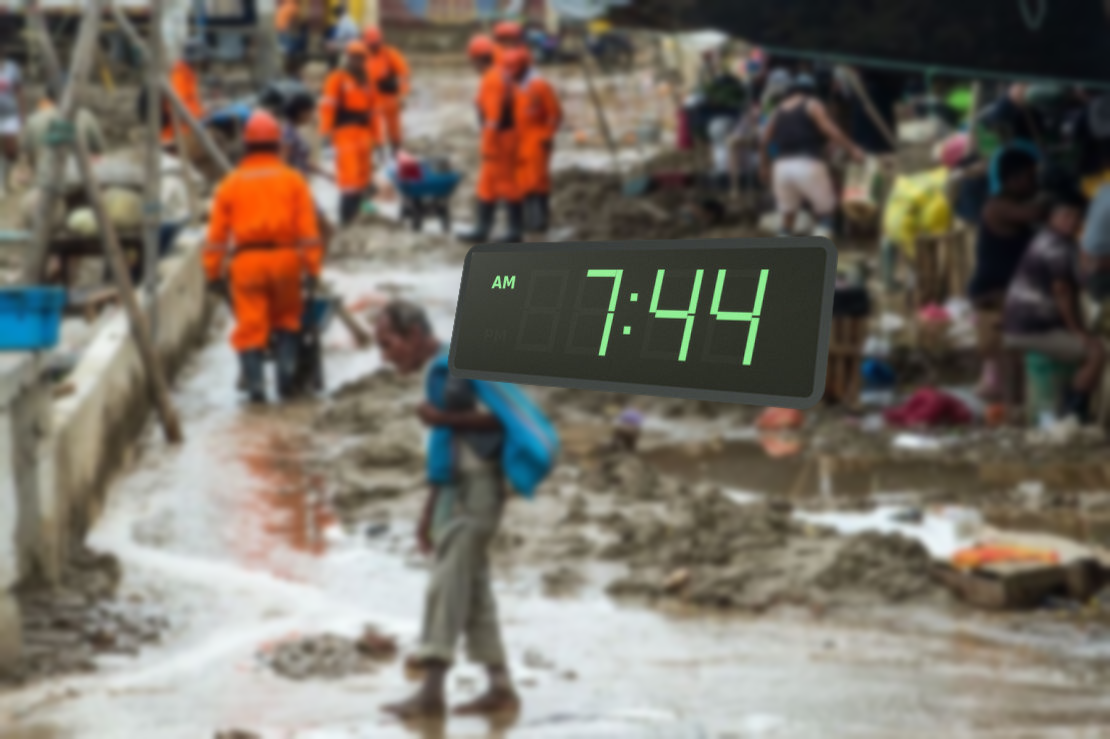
h=7 m=44
